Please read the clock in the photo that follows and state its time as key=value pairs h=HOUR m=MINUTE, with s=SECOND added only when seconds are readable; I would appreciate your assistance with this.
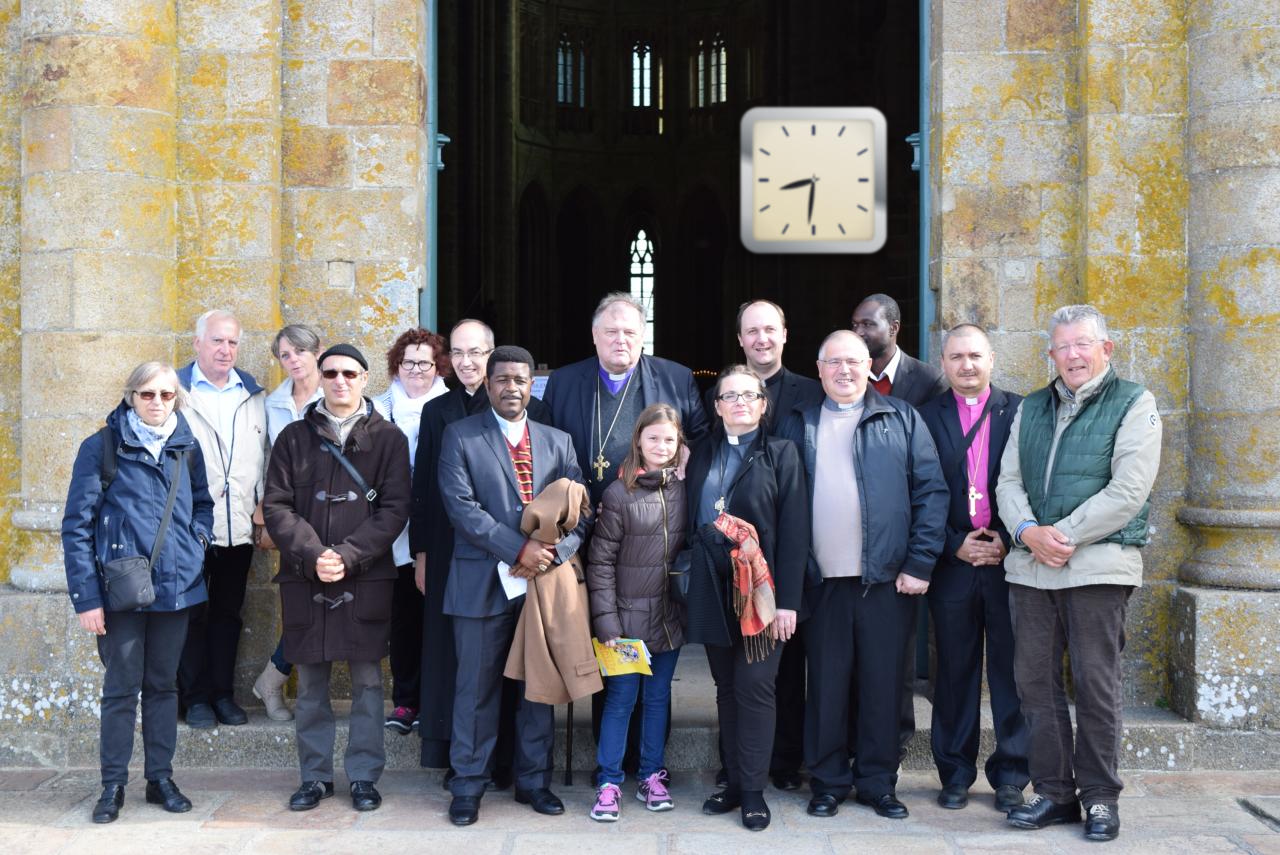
h=8 m=31
